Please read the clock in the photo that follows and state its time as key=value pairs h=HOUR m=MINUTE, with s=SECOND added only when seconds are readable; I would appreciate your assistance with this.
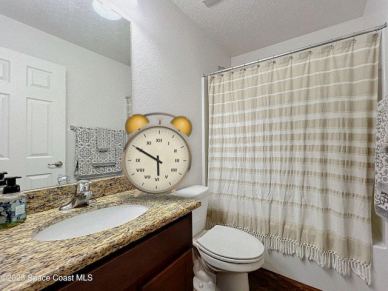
h=5 m=50
